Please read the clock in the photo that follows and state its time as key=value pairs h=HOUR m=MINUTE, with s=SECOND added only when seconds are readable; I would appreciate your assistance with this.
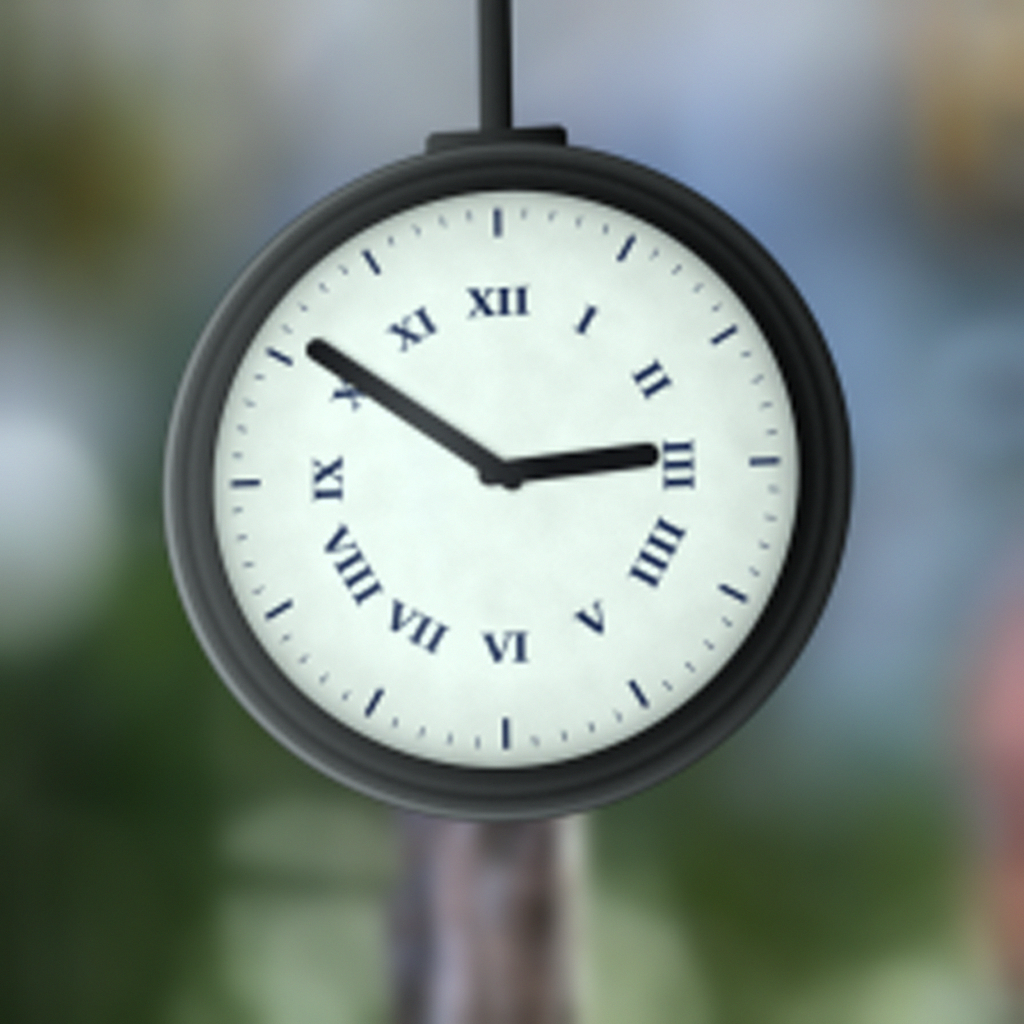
h=2 m=51
